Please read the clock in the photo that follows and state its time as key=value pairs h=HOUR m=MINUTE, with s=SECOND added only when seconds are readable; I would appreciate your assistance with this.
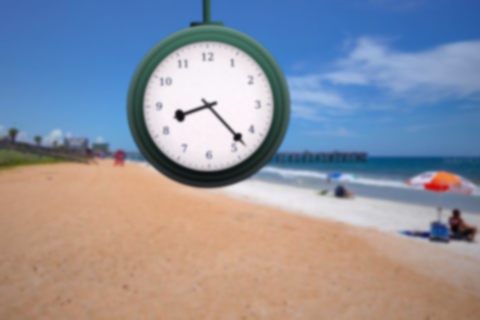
h=8 m=23
